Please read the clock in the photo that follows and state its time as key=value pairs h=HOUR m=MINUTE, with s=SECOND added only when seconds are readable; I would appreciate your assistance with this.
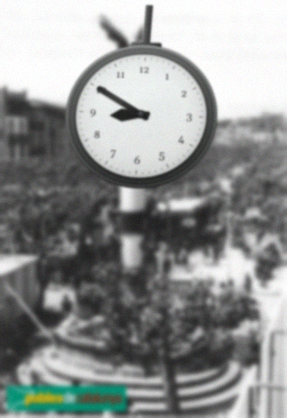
h=8 m=50
